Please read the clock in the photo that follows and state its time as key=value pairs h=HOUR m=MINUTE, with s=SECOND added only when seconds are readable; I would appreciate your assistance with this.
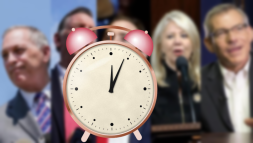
h=12 m=4
